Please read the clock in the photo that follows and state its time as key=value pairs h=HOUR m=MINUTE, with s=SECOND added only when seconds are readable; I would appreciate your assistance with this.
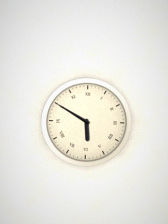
h=5 m=50
